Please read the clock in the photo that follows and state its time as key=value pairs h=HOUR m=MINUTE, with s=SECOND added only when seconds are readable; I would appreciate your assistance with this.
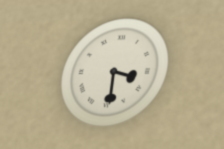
h=3 m=29
